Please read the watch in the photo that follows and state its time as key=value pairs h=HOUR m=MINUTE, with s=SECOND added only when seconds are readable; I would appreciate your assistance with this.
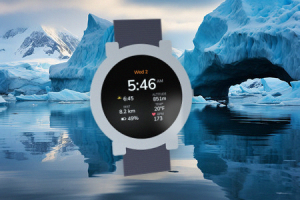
h=5 m=46
